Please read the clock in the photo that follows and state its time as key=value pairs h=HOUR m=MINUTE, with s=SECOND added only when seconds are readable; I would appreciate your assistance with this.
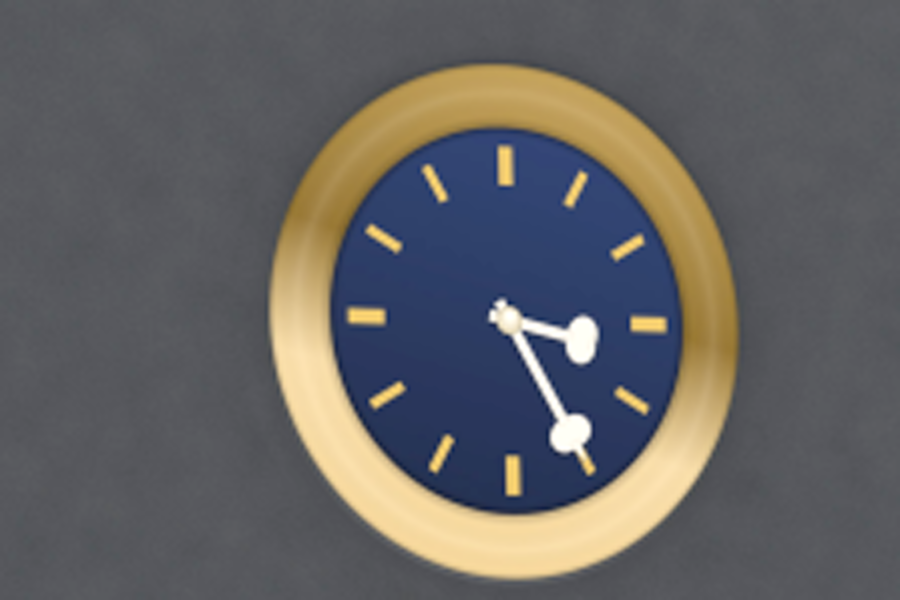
h=3 m=25
